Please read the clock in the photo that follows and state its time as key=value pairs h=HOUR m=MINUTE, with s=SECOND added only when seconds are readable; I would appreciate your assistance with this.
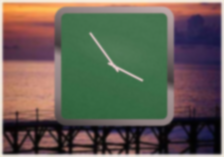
h=3 m=54
